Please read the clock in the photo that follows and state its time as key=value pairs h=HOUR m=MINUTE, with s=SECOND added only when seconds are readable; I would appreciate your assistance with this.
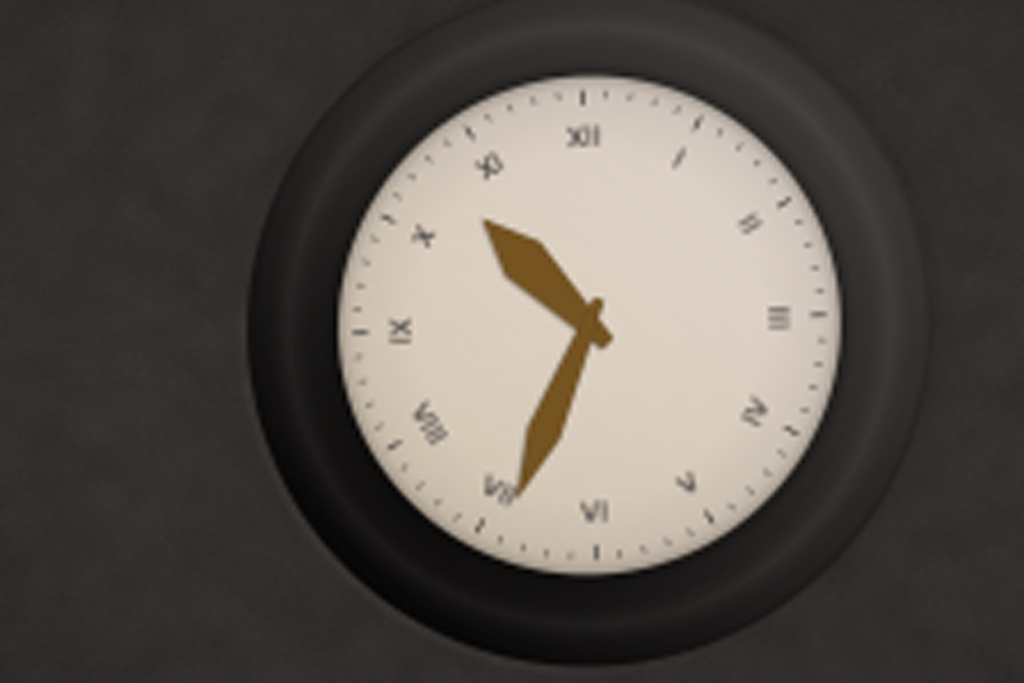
h=10 m=34
